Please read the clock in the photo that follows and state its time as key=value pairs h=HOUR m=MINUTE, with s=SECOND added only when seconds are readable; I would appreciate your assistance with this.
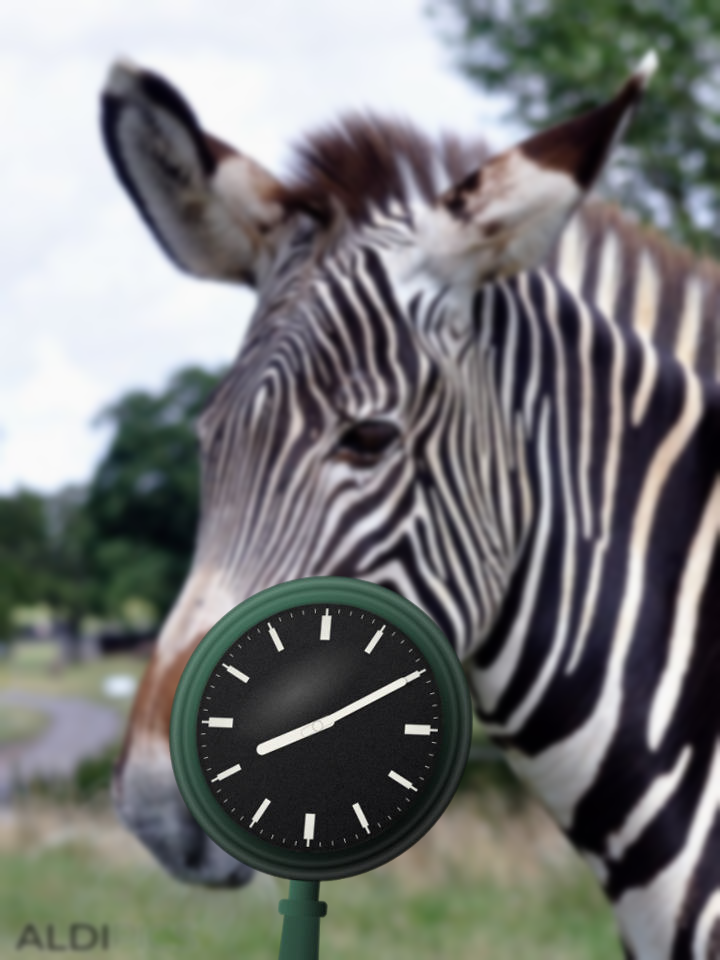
h=8 m=10
